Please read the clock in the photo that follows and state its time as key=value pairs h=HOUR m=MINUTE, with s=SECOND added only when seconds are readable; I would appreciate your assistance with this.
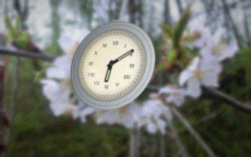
h=6 m=9
